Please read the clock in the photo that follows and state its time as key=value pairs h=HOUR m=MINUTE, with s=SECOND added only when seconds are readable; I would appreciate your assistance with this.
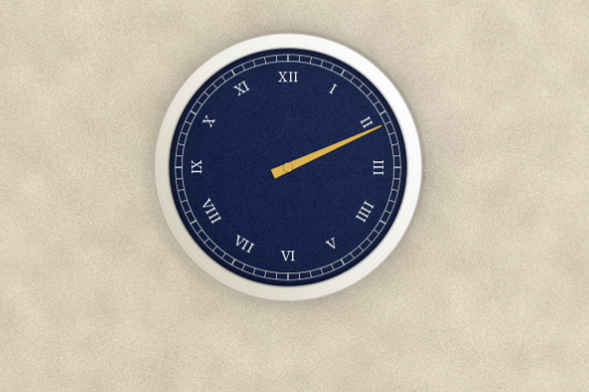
h=2 m=11
